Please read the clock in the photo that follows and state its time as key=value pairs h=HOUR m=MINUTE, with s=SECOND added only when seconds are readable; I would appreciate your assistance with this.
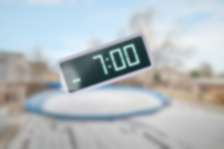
h=7 m=0
